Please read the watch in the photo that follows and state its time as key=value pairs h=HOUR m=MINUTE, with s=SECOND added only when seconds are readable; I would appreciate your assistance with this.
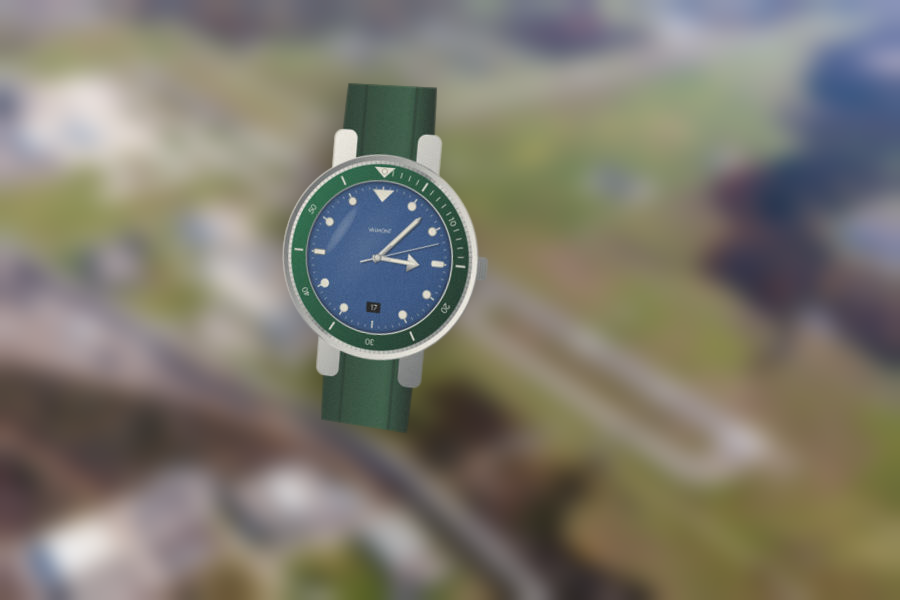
h=3 m=7 s=12
